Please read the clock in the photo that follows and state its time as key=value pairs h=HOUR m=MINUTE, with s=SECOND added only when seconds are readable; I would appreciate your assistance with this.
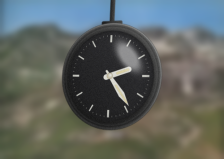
h=2 m=24
